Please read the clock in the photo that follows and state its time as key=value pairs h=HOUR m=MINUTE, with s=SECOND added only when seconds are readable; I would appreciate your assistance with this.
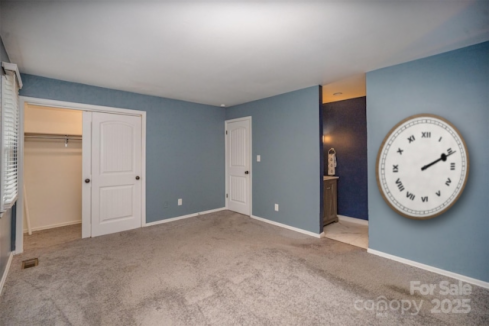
h=2 m=11
